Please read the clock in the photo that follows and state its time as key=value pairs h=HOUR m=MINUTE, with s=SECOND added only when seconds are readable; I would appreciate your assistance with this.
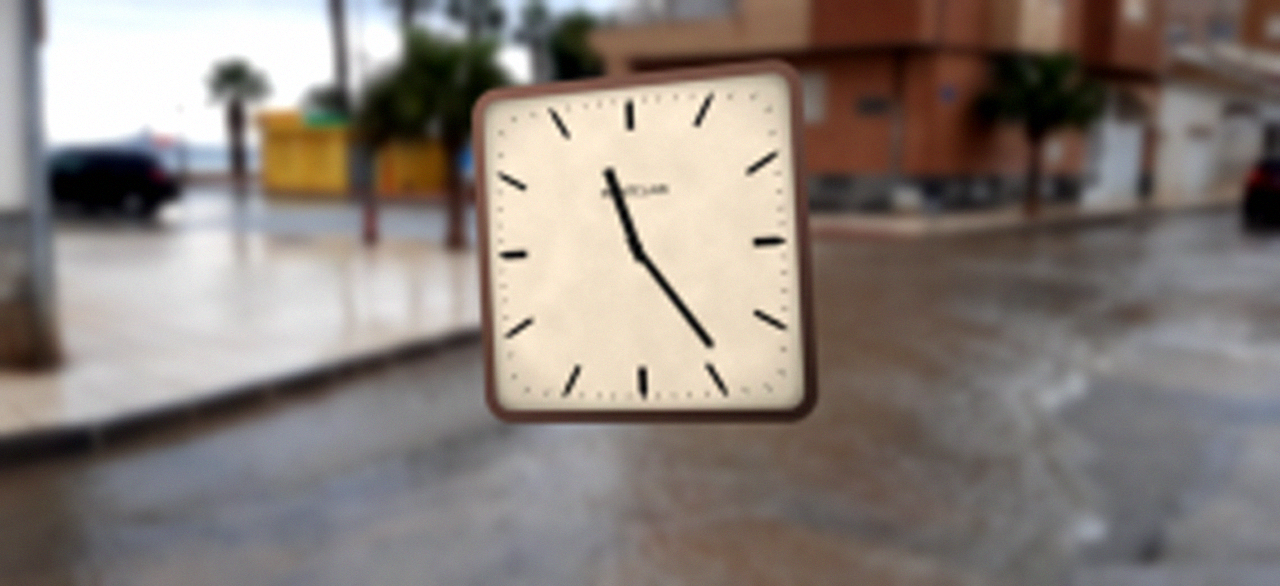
h=11 m=24
